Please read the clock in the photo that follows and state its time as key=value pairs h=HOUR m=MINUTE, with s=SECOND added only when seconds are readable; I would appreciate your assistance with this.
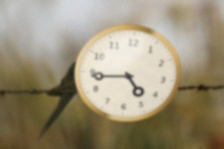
h=4 m=44
